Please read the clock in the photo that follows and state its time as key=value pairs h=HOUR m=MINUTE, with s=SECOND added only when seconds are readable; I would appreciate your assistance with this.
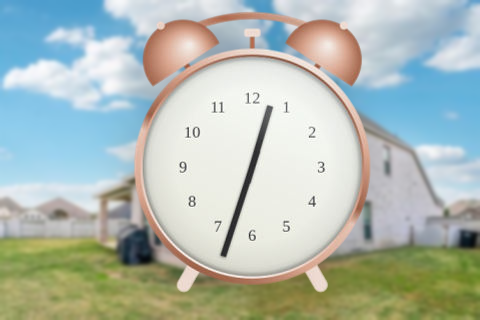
h=12 m=33
